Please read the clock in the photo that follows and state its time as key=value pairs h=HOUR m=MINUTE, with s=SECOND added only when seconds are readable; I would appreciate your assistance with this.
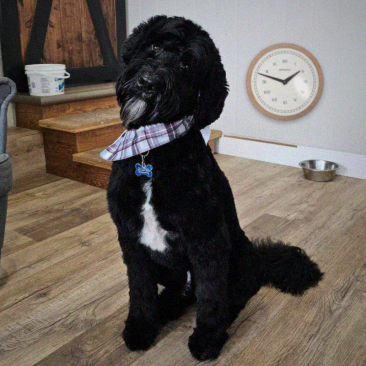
h=1 m=48
